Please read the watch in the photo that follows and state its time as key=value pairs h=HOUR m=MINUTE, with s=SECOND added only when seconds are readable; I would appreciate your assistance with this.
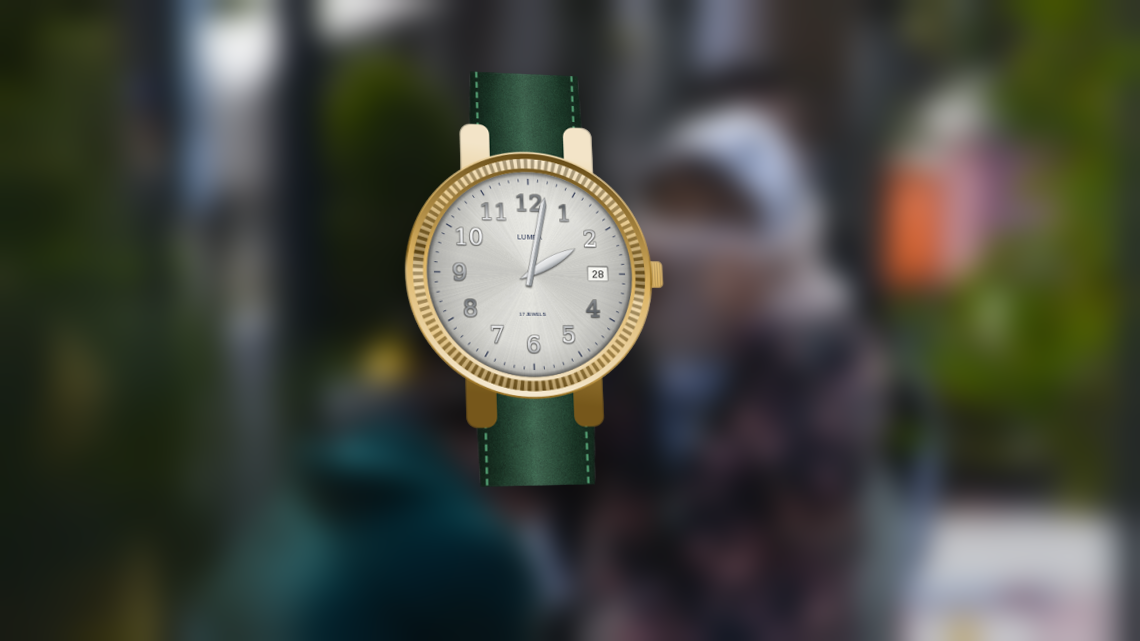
h=2 m=2
